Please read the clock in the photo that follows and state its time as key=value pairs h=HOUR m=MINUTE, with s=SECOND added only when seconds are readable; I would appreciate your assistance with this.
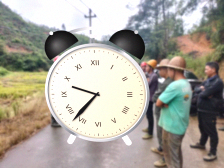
h=9 m=37
